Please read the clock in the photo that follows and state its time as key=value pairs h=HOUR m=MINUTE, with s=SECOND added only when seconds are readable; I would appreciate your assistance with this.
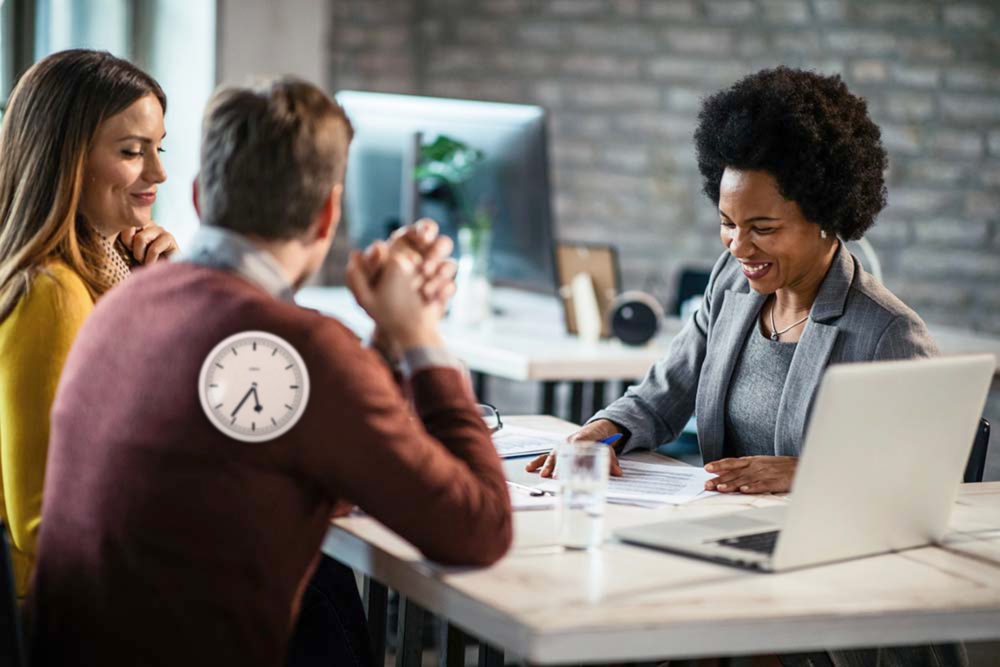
h=5 m=36
